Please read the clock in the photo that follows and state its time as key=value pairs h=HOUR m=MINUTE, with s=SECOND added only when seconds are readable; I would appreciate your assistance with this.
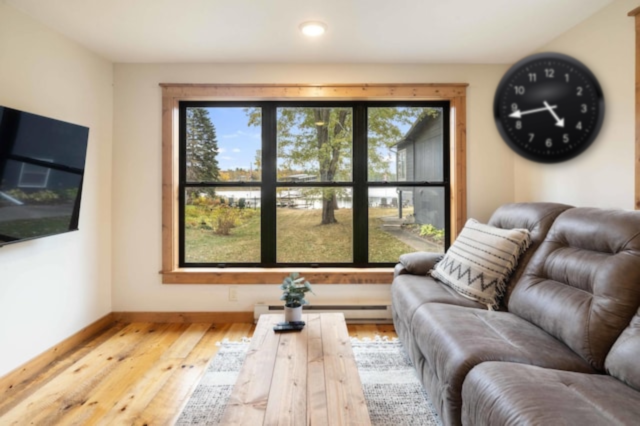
h=4 m=43
